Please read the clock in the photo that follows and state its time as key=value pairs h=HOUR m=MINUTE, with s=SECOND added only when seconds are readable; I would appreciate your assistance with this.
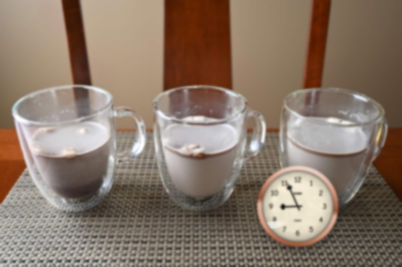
h=8 m=56
